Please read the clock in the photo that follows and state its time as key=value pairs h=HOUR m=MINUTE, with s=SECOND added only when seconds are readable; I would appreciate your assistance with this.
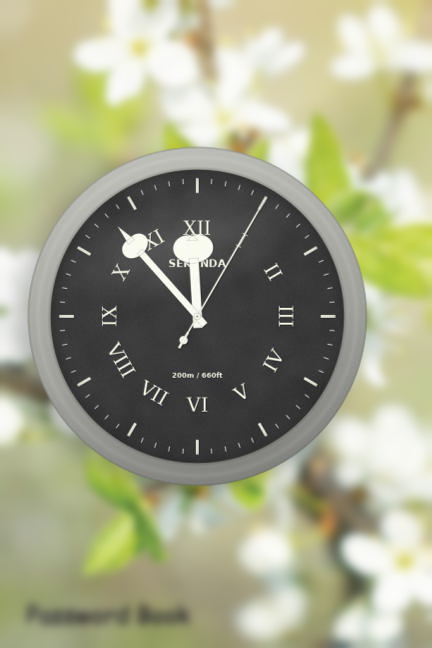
h=11 m=53 s=5
